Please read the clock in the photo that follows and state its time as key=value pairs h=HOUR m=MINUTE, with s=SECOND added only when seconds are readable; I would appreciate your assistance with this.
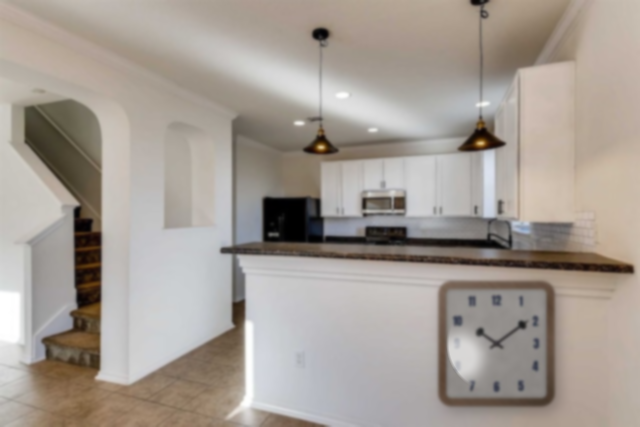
h=10 m=9
